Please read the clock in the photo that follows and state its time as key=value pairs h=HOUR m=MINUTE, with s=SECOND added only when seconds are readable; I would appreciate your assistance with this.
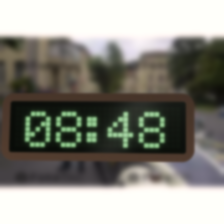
h=8 m=48
